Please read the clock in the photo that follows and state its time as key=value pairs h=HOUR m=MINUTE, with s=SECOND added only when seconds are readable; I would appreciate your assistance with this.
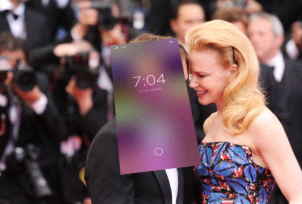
h=7 m=4
